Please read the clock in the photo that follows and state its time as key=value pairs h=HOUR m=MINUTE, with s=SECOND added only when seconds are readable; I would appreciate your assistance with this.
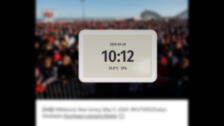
h=10 m=12
